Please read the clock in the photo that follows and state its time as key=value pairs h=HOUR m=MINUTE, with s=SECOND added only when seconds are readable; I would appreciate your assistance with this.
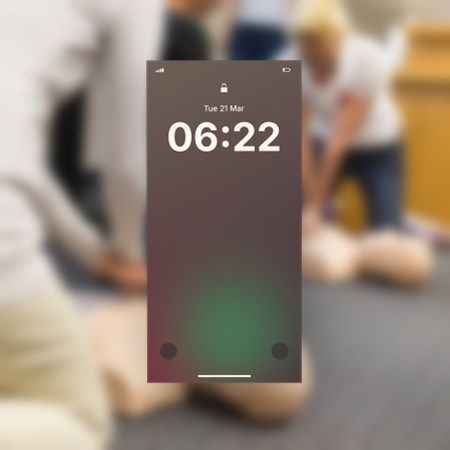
h=6 m=22
